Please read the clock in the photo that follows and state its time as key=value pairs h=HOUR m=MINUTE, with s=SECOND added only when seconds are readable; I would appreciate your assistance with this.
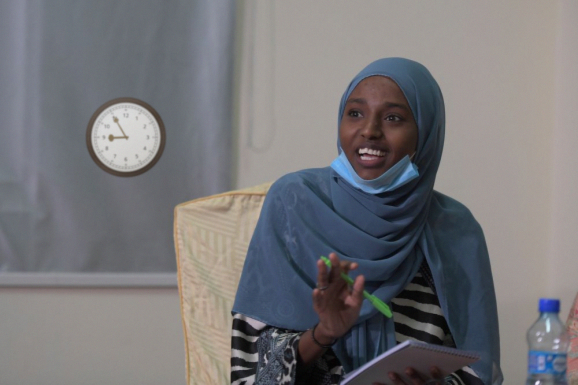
h=8 m=55
